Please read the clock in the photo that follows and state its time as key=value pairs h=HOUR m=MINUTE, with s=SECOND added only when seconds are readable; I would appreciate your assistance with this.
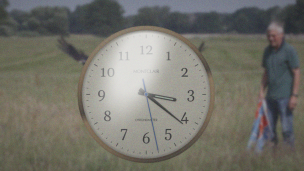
h=3 m=21 s=28
